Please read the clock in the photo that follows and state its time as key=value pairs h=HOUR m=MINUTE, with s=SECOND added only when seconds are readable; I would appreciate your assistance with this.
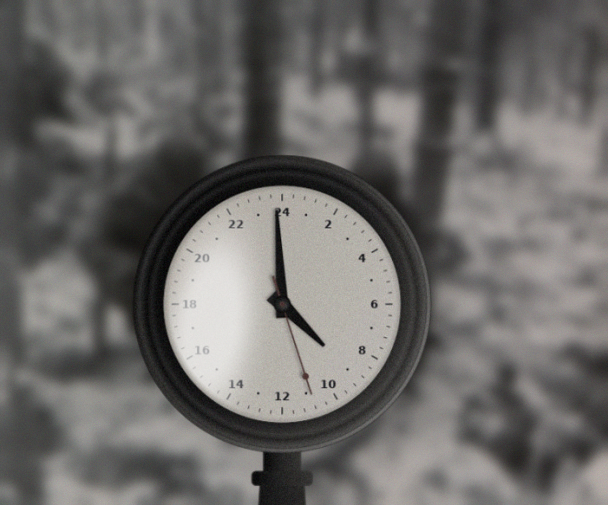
h=8 m=59 s=27
